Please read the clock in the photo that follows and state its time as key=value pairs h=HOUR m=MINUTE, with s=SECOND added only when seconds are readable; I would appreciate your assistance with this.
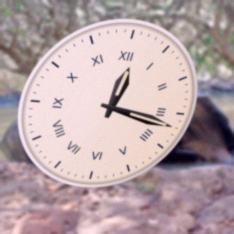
h=12 m=17
